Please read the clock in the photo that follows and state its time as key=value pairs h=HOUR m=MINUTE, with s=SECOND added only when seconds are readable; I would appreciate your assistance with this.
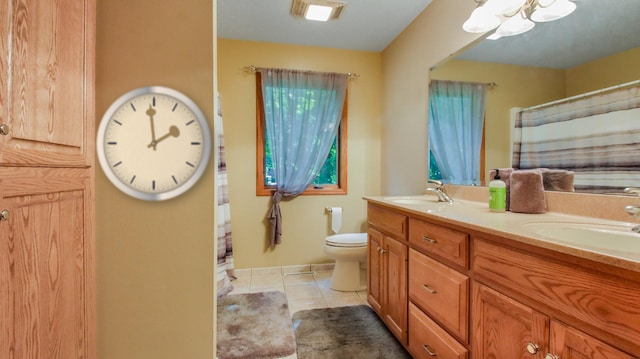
h=1 m=59
